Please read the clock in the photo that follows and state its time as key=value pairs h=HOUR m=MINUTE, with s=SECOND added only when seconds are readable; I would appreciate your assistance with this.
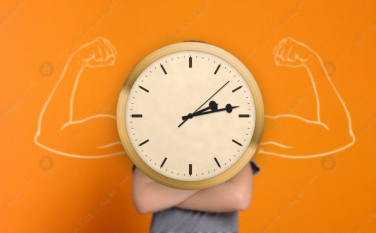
h=2 m=13 s=8
